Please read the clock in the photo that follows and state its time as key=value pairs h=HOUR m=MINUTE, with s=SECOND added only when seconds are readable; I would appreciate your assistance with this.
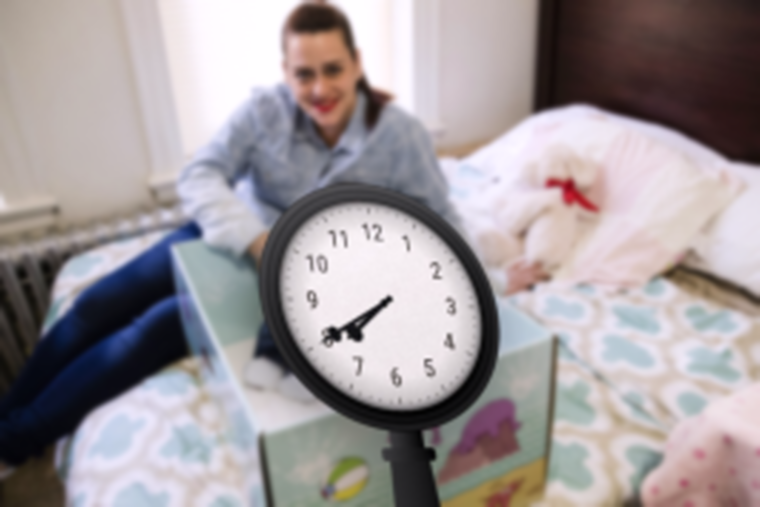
h=7 m=40
